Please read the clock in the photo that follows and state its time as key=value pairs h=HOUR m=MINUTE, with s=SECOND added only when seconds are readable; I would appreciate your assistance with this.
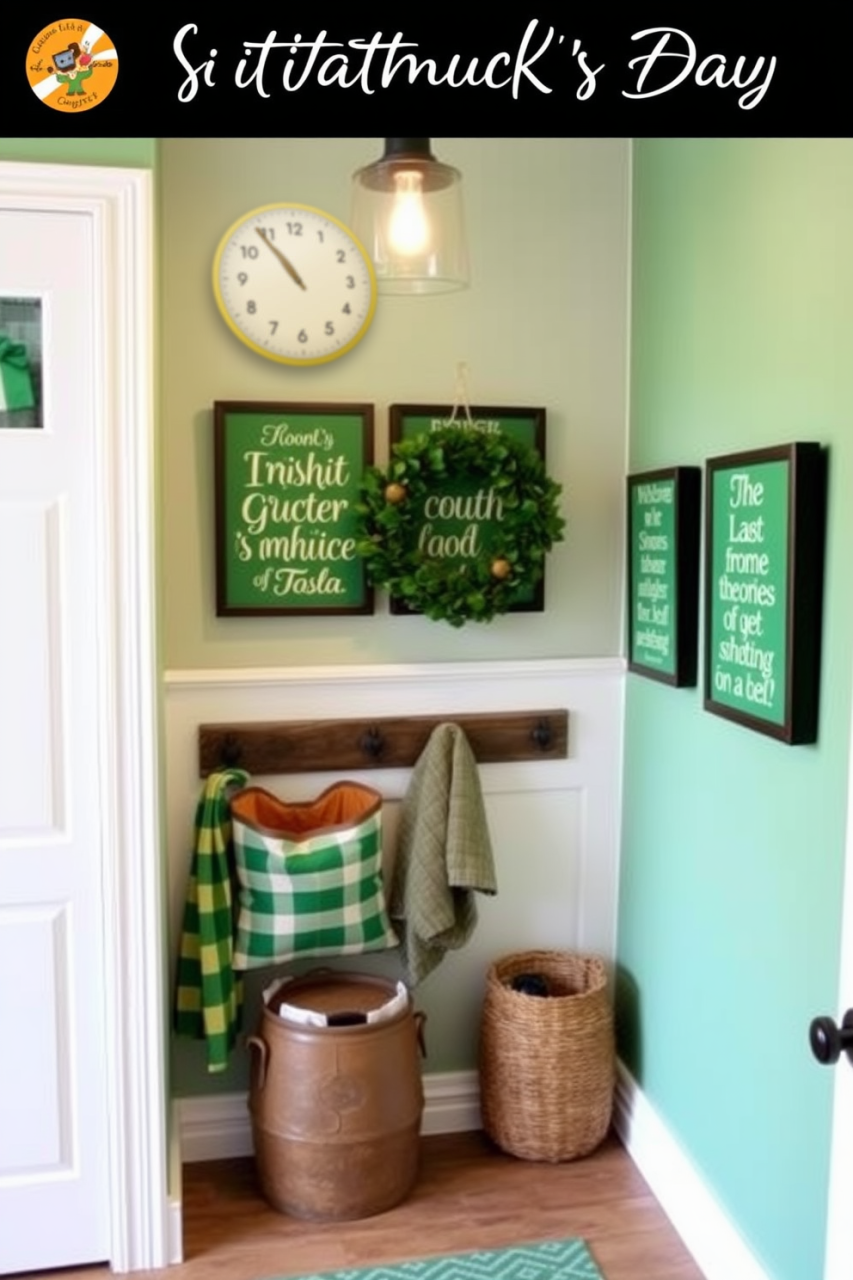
h=10 m=54
